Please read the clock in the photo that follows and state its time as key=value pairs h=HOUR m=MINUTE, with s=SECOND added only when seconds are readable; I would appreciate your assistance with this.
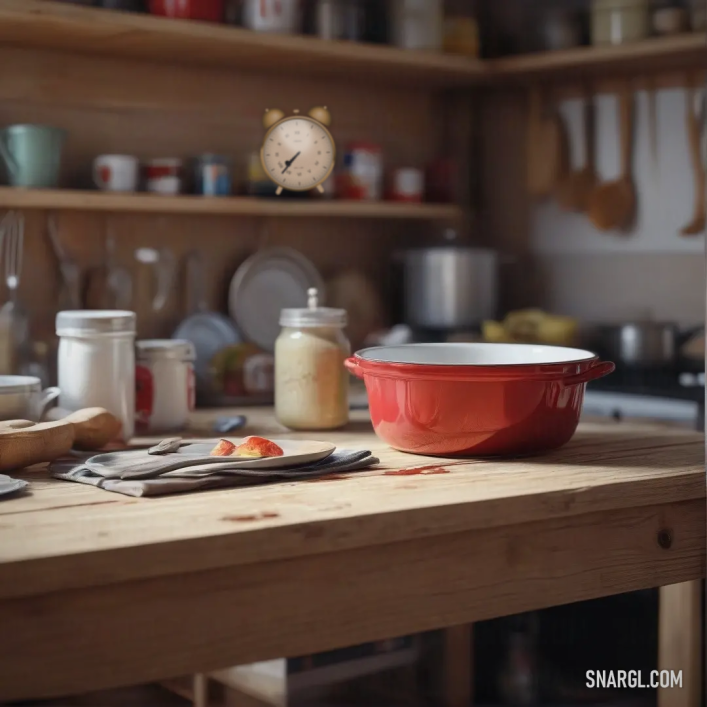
h=7 m=37
